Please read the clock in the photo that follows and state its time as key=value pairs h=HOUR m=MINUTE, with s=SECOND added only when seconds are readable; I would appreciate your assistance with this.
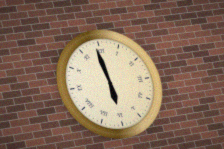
h=5 m=59
